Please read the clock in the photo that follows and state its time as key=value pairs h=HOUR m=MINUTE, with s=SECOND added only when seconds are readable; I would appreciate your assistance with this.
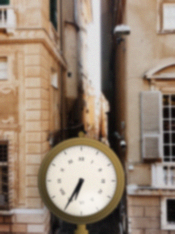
h=6 m=35
